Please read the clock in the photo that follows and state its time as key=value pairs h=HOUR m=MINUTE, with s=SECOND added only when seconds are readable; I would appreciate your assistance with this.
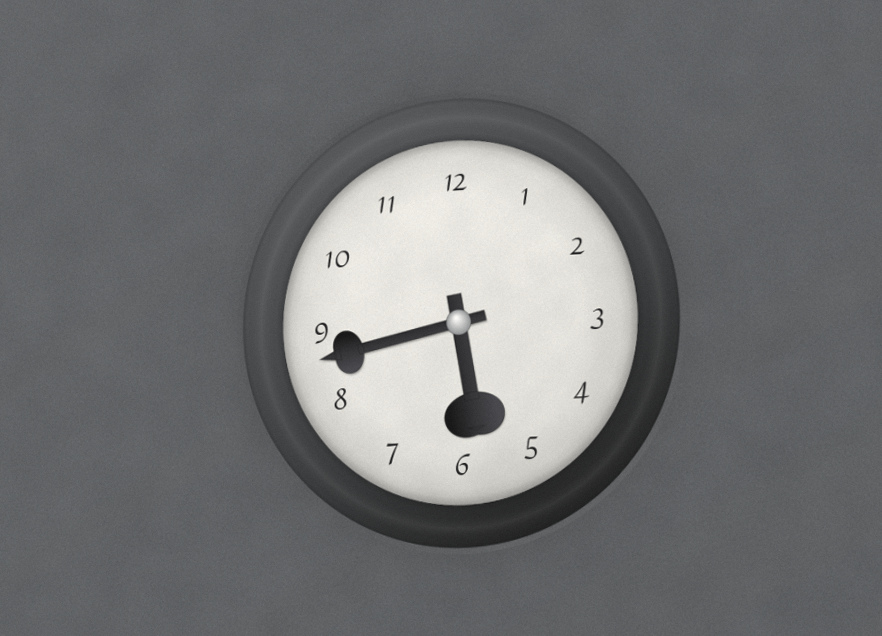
h=5 m=43
